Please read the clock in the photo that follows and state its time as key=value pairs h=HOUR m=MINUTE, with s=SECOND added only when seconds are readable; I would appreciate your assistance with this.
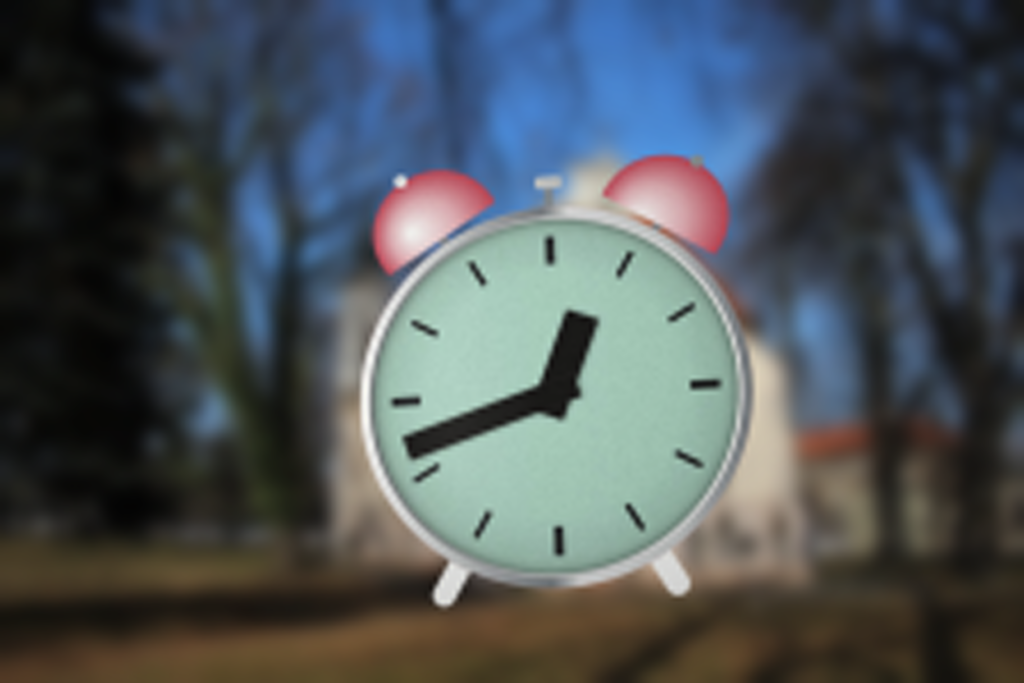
h=12 m=42
